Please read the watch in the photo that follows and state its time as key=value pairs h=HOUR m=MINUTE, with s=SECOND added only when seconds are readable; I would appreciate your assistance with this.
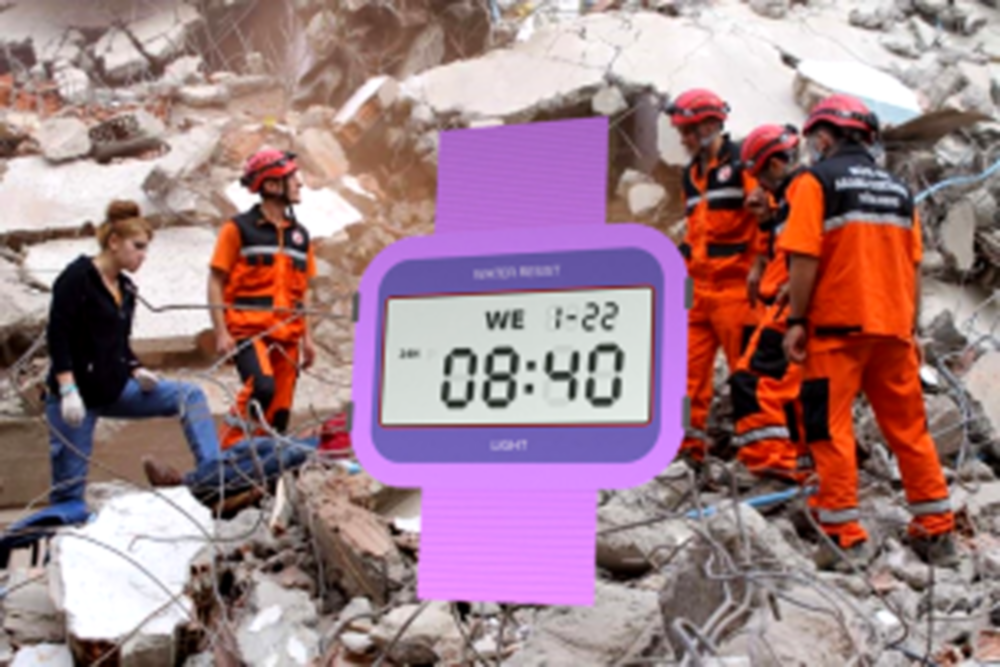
h=8 m=40
